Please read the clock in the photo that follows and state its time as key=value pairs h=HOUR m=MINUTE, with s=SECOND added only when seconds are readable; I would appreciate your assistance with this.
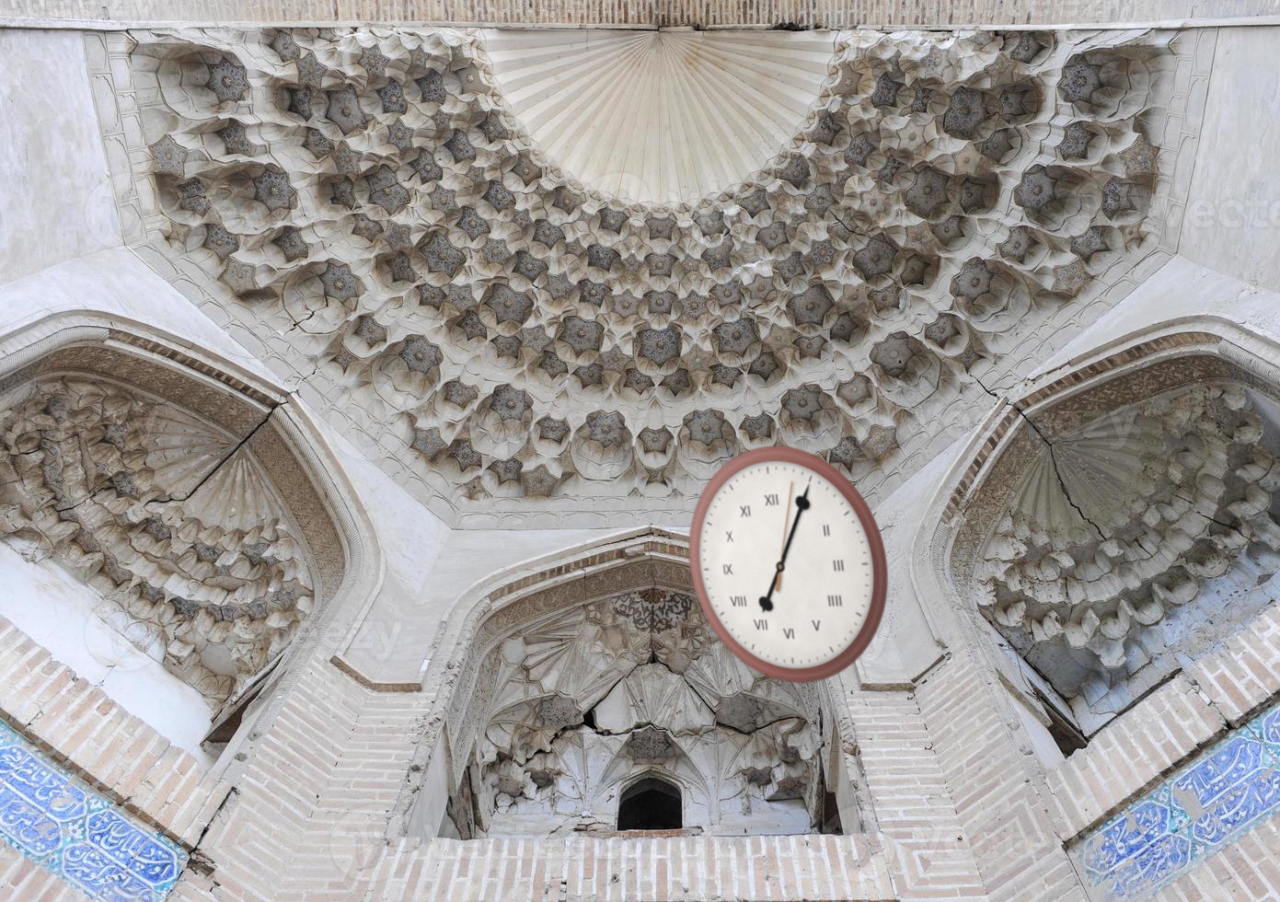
h=7 m=5 s=3
